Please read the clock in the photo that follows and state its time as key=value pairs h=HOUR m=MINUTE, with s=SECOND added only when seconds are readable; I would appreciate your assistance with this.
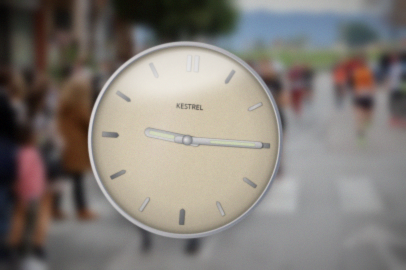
h=9 m=15
